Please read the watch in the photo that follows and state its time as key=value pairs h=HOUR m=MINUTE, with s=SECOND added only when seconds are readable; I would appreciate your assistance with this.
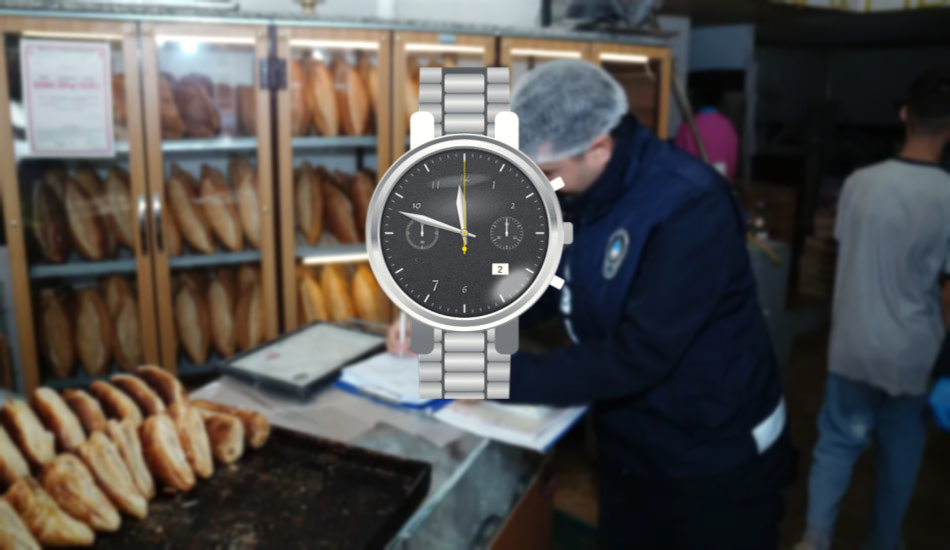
h=11 m=48
